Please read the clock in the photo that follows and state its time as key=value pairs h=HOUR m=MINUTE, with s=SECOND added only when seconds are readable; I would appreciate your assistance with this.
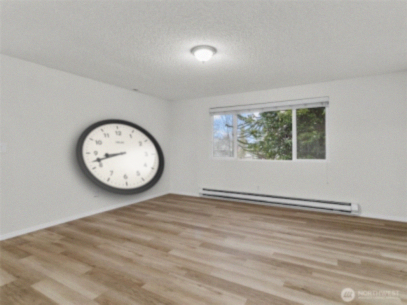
h=8 m=42
